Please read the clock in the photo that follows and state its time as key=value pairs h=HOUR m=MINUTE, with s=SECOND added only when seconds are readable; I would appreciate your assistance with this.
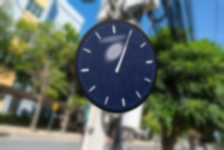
h=1 m=5
